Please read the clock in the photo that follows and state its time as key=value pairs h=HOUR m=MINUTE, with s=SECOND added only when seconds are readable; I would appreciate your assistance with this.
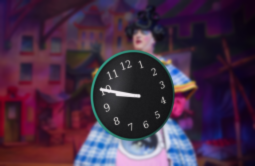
h=9 m=50
